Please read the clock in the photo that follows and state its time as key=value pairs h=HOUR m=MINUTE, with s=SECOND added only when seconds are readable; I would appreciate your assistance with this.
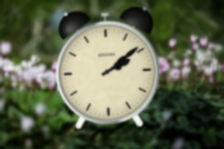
h=2 m=9
